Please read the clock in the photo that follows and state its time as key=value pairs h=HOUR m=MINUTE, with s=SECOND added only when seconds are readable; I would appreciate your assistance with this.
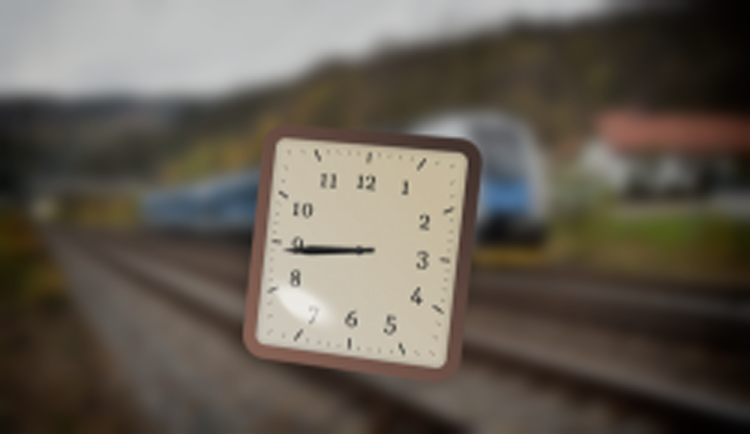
h=8 m=44
